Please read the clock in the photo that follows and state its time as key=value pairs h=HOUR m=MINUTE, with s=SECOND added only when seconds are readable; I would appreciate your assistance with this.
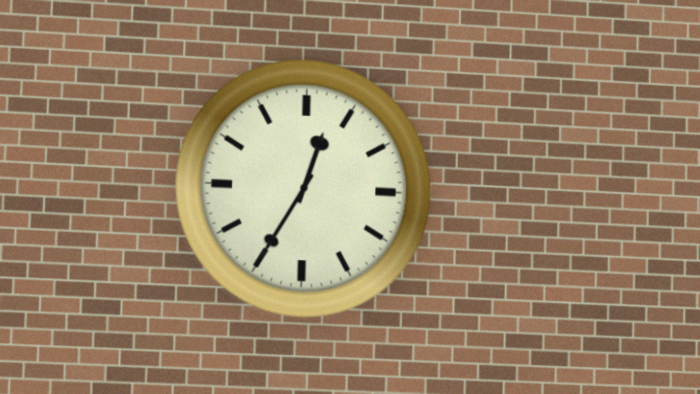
h=12 m=35
